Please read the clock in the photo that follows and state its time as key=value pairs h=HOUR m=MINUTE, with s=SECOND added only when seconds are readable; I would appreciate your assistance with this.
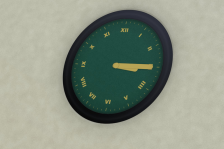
h=3 m=15
